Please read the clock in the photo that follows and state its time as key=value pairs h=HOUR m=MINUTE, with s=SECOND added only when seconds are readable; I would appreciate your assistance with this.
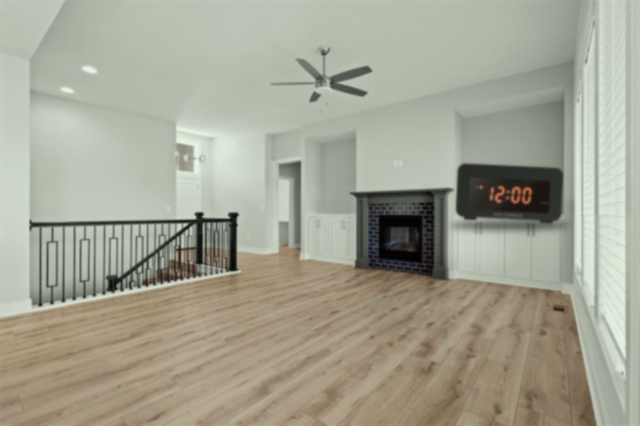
h=12 m=0
